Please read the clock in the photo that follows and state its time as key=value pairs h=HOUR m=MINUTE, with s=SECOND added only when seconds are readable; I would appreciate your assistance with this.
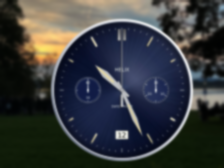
h=10 m=26
